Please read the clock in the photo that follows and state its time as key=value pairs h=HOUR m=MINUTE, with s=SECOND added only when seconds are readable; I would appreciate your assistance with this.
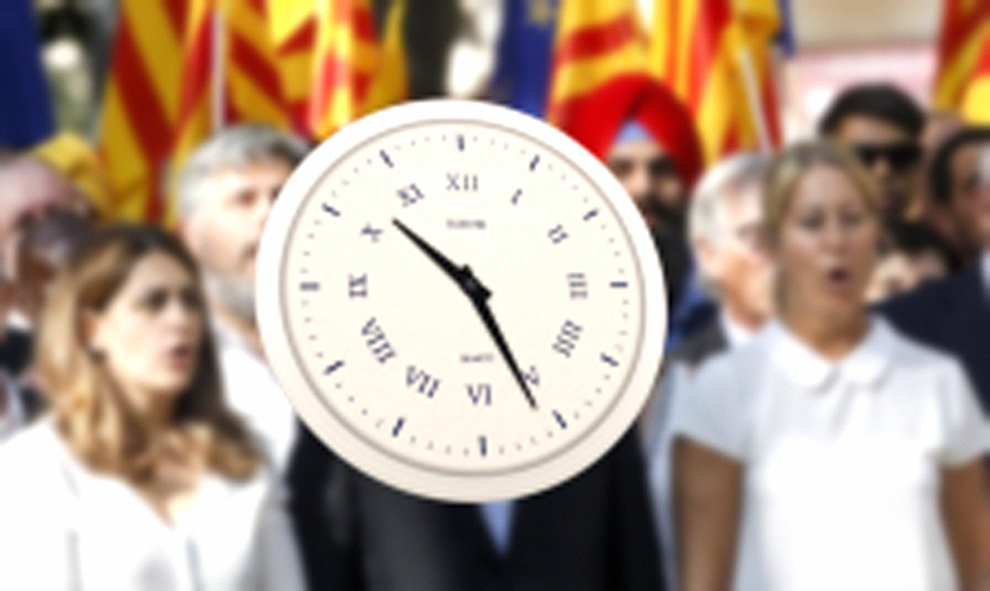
h=10 m=26
